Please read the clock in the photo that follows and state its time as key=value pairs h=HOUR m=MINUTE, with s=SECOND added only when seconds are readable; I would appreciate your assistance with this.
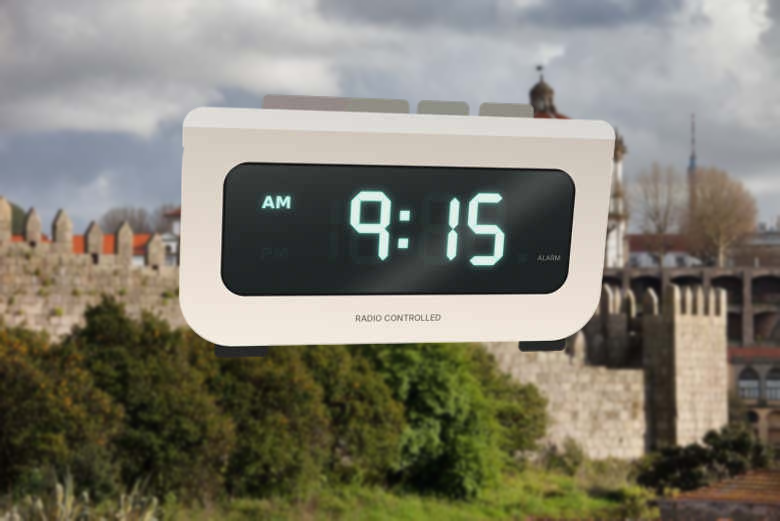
h=9 m=15
